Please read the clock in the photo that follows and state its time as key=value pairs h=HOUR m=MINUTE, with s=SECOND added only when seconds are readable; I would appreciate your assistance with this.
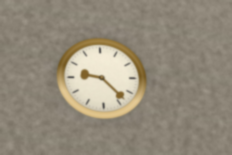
h=9 m=23
